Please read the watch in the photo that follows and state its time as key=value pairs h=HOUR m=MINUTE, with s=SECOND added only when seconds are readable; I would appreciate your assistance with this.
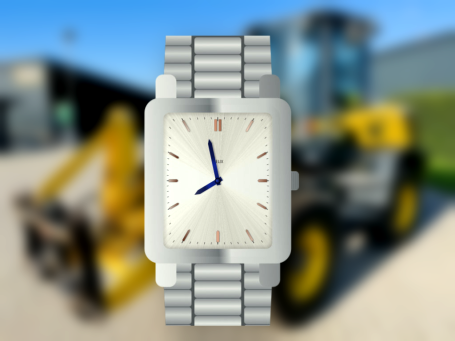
h=7 m=58
